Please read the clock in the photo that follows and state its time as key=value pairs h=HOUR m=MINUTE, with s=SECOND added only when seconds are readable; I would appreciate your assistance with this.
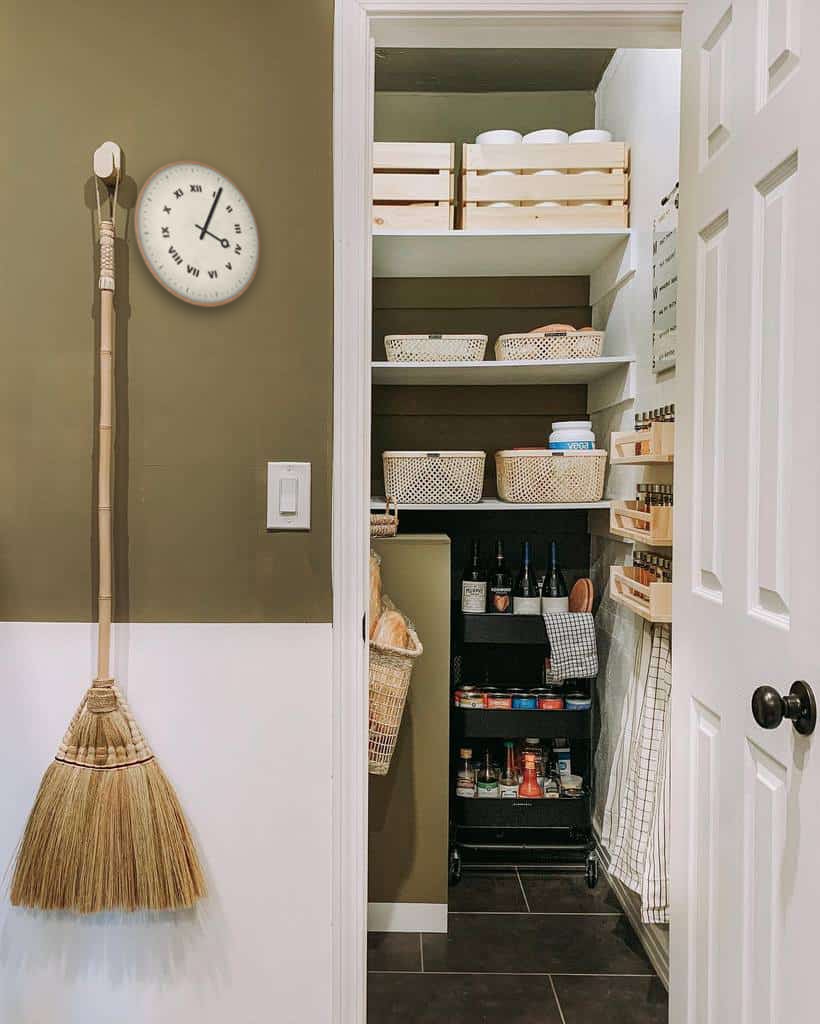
h=4 m=6
